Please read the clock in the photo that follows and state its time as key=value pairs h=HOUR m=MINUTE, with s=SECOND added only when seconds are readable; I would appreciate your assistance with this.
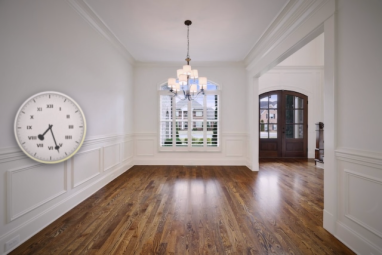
h=7 m=27
